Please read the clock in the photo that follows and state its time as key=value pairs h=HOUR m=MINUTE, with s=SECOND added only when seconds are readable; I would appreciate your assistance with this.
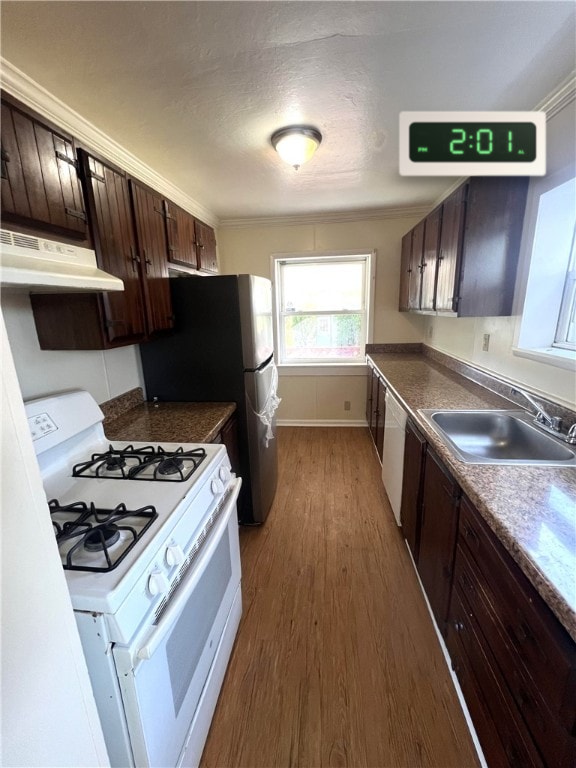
h=2 m=1
